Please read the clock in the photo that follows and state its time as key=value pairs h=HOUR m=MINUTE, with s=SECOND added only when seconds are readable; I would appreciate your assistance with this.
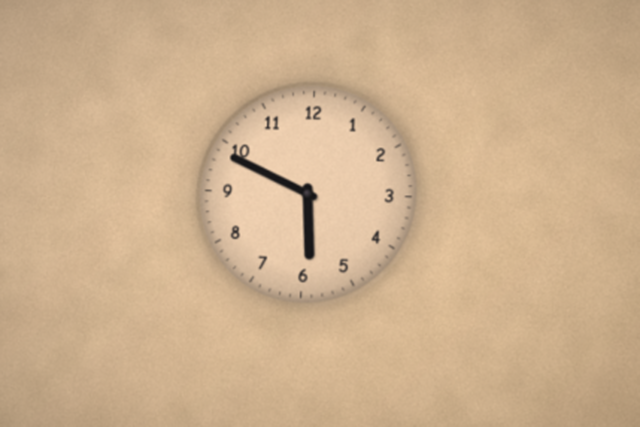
h=5 m=49
